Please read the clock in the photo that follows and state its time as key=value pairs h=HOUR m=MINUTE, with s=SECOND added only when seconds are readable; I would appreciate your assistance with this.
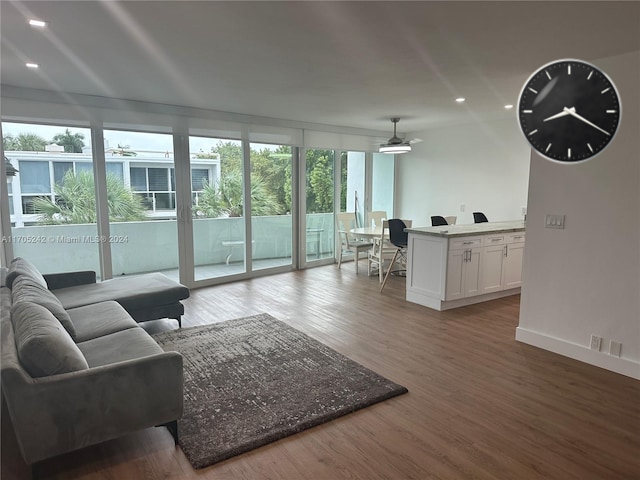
h=8 m=20
